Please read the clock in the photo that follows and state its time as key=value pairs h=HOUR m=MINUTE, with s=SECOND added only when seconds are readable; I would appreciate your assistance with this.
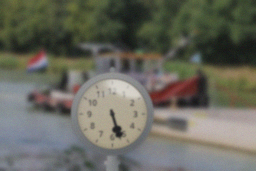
h=5 m=27
